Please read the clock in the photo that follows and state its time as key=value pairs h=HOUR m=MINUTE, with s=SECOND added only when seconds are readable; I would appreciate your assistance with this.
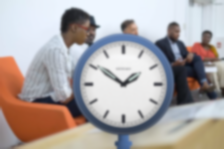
h=1 m=51
